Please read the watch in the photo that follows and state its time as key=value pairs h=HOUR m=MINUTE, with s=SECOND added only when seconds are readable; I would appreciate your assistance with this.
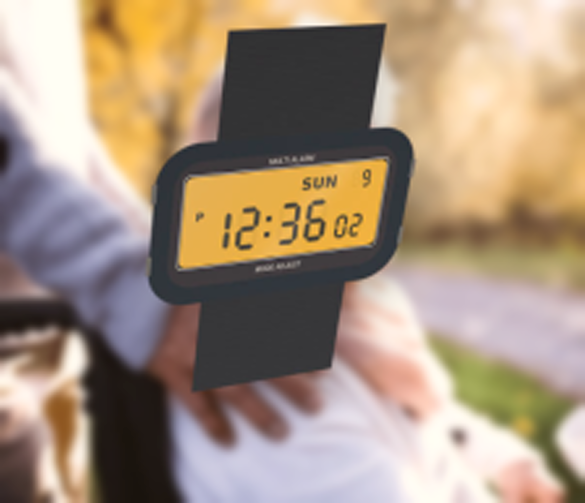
h=12 m=36 s=2
